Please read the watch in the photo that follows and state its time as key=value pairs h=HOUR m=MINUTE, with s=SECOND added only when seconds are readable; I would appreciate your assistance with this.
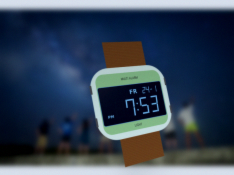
h=7 m=53
